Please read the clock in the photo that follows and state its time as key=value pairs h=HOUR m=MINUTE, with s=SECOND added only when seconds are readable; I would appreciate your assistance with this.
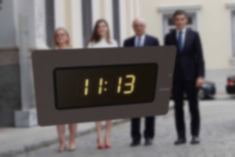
h=11 m=13
